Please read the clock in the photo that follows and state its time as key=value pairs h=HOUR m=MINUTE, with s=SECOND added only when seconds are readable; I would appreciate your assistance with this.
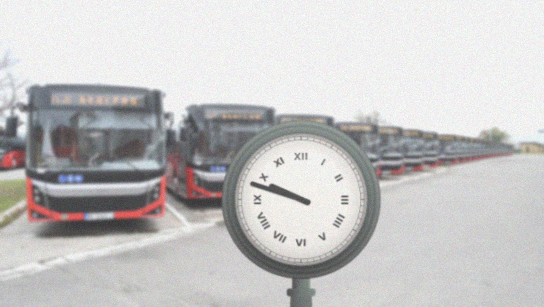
h=9 m=48
